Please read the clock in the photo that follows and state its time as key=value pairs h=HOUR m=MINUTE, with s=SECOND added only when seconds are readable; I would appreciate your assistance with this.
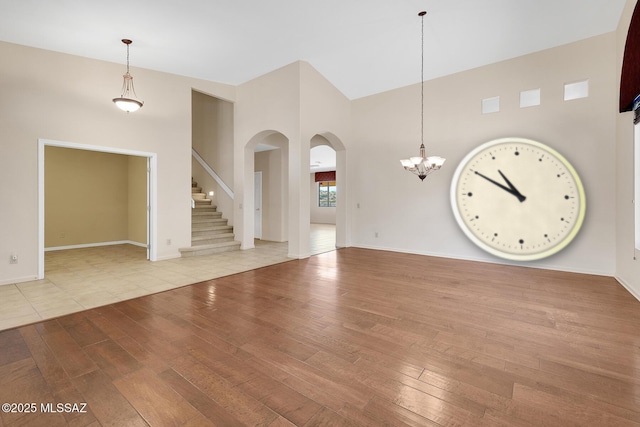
h=10 m=50
